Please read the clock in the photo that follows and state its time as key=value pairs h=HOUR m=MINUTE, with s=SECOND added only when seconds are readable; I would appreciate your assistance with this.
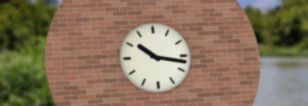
h=10 m=17
